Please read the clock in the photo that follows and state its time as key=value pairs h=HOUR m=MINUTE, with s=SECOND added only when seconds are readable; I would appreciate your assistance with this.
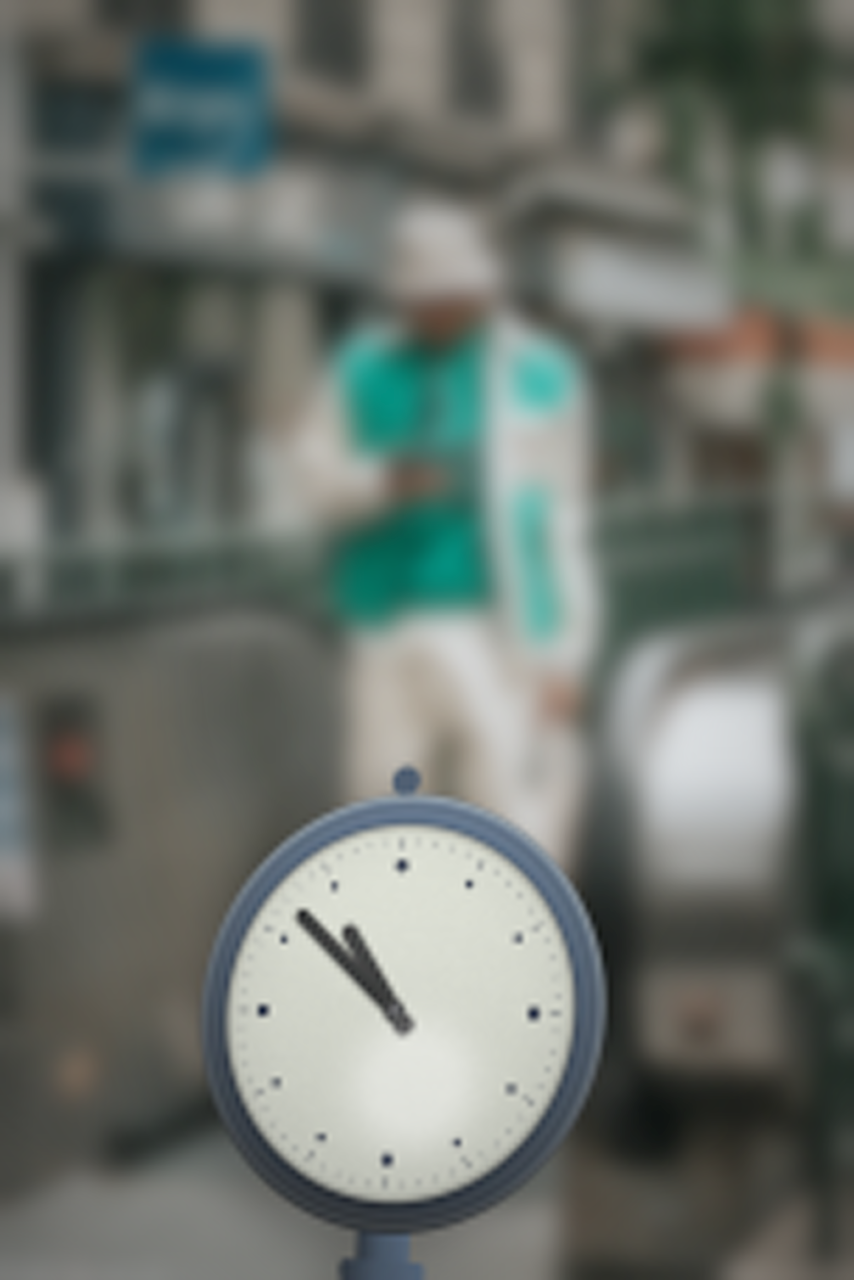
h=10 m=52
